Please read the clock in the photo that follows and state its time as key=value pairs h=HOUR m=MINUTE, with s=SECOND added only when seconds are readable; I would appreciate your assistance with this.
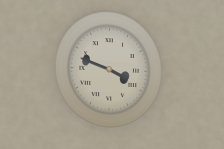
h=3 m=48
